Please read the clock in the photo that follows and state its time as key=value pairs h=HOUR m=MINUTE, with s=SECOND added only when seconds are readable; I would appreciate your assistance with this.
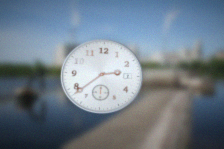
h=2 m=38
